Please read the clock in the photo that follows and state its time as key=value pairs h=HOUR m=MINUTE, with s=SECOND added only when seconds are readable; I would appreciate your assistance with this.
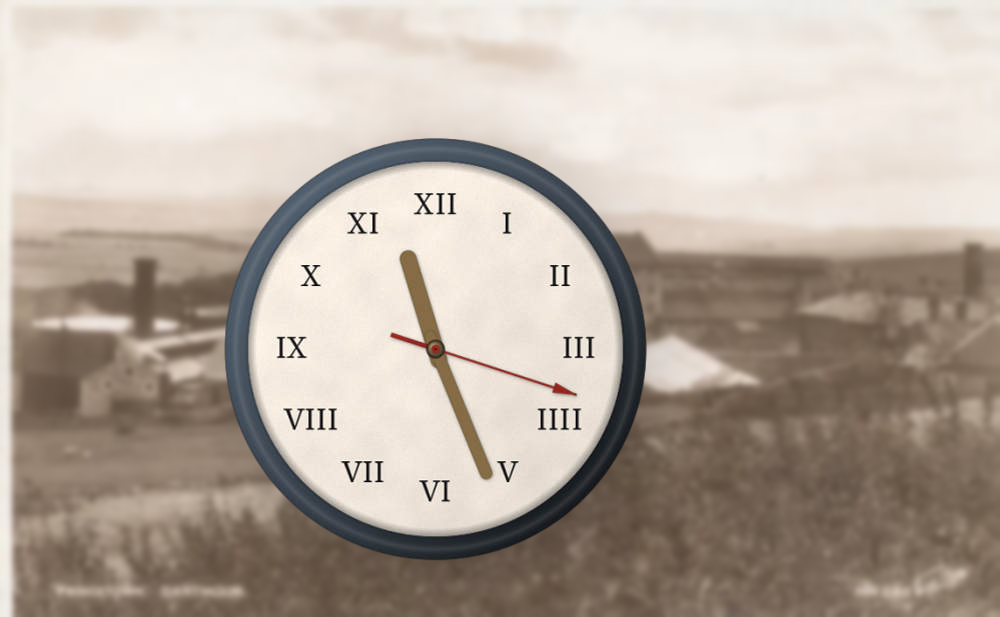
h=11 m=26 s=18
